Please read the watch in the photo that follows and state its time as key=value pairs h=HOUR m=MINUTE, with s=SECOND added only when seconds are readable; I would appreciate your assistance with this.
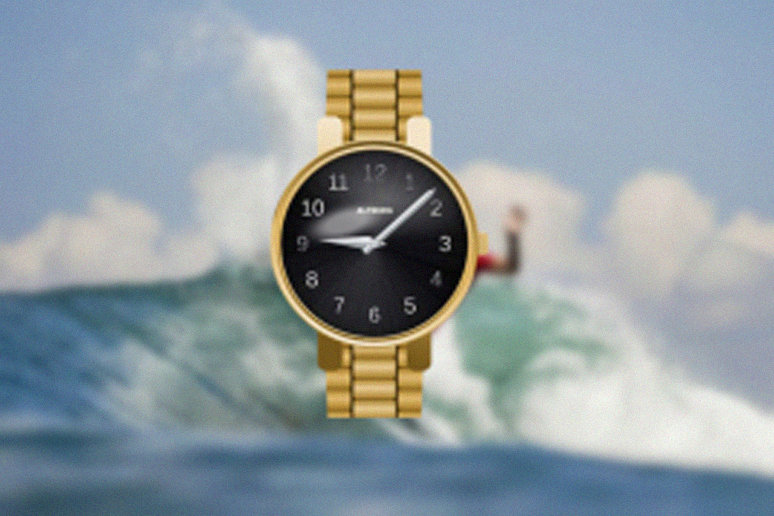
h=9 m=8
